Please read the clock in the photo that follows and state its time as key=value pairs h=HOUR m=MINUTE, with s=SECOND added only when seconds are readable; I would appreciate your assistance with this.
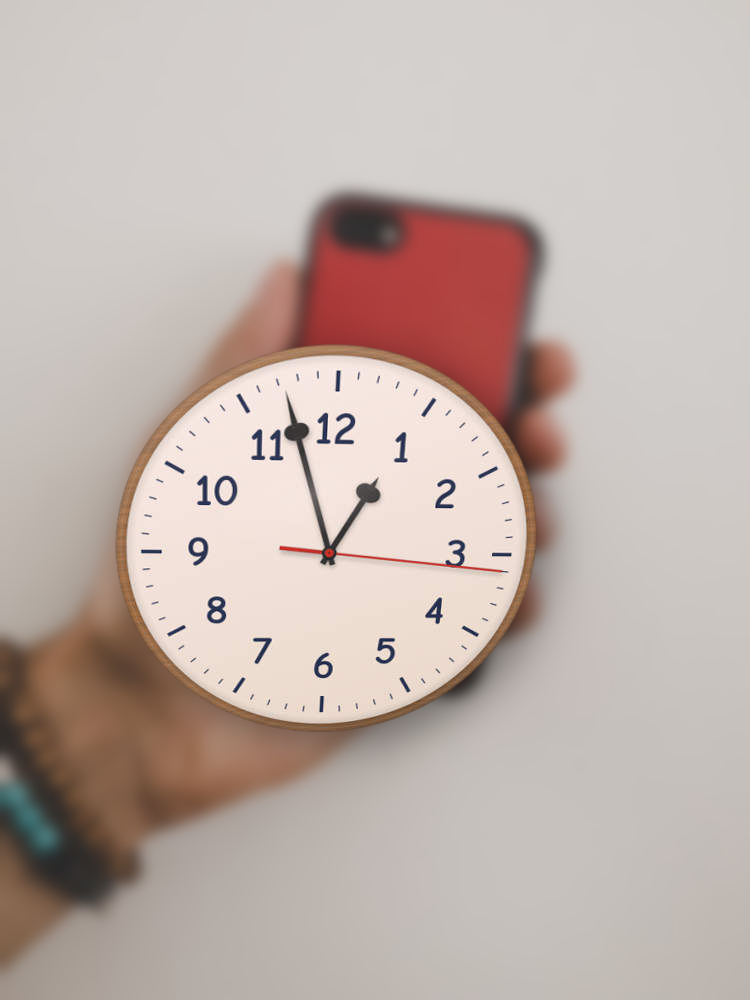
h=12 m=57 s=16
